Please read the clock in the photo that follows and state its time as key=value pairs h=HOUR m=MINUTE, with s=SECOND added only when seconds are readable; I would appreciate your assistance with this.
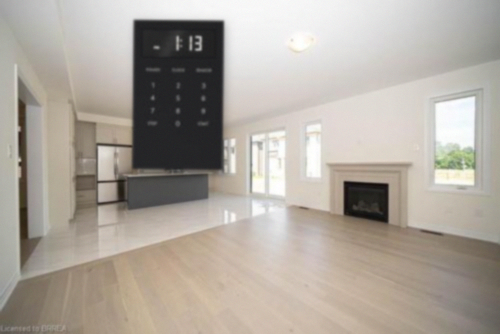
h=1 m=13
